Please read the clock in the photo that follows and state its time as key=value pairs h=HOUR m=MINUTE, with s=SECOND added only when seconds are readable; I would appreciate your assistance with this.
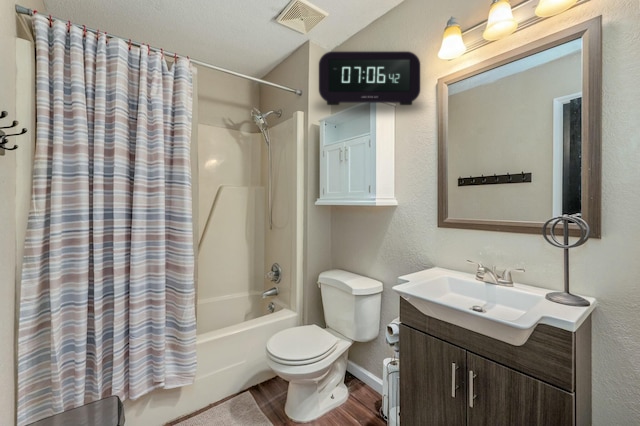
h=7 m=6
